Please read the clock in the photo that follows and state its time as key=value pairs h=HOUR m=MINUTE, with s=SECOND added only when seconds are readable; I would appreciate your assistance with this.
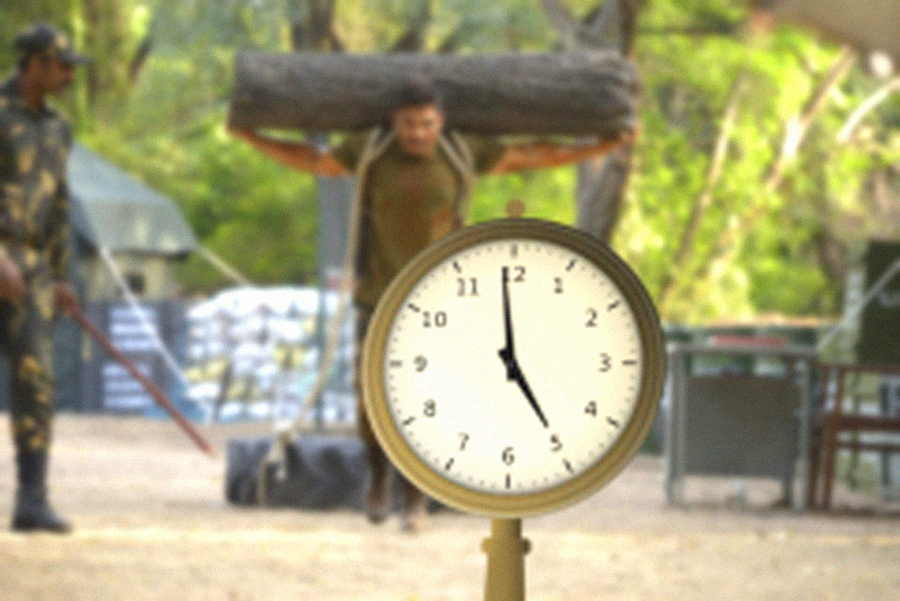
h=4 m=59
